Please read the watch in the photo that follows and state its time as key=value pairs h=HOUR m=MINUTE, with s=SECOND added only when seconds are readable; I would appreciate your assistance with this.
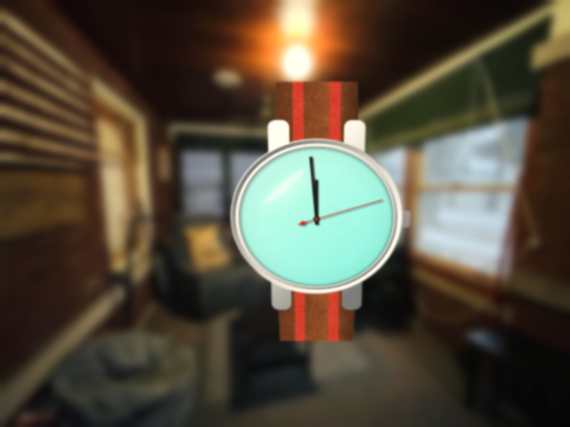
h=11 m=59 s=12
